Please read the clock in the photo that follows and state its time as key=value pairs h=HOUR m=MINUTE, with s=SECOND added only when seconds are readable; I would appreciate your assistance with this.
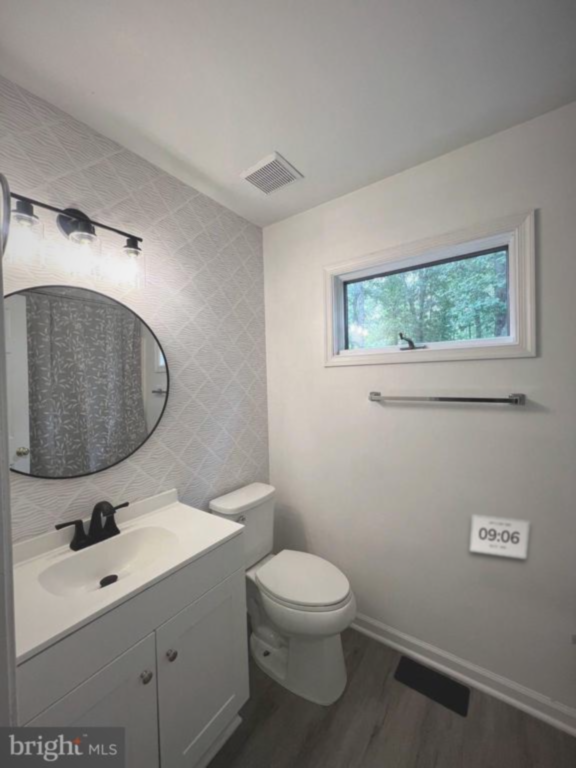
h=9 m=6
